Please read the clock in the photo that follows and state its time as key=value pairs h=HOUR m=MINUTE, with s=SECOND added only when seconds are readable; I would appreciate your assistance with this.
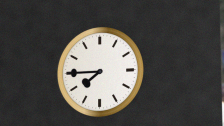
h=7 m=45
